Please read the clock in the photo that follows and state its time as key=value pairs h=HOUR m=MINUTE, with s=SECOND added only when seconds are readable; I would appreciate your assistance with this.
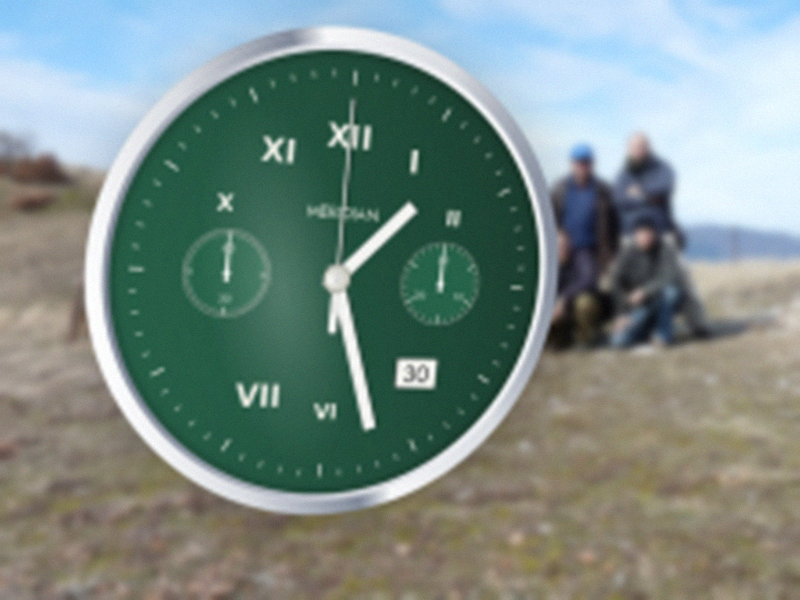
h=1 m=27
